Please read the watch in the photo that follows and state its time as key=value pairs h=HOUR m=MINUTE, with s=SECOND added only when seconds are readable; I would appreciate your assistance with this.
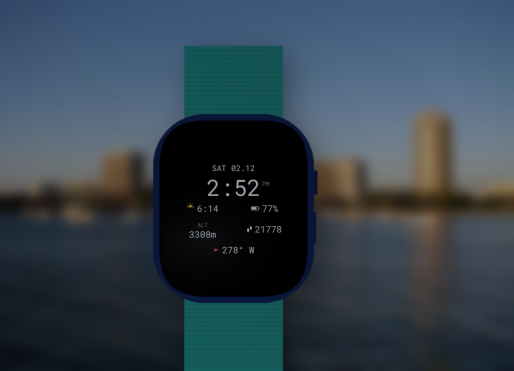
h=2 m=52
